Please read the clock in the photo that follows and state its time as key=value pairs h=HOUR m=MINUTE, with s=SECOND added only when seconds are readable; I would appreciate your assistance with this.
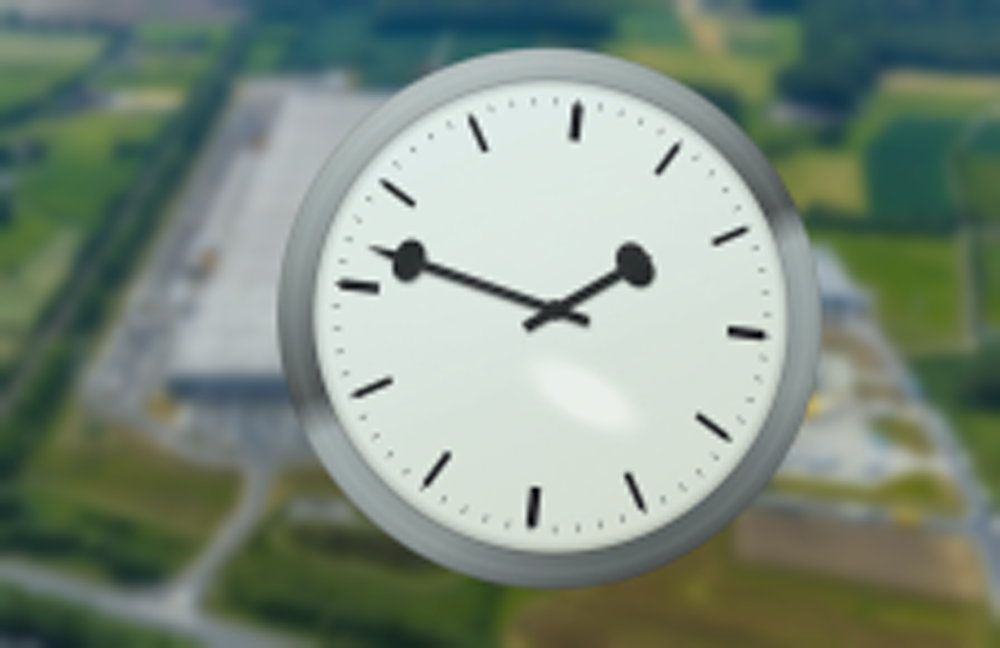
h=1 m=47
